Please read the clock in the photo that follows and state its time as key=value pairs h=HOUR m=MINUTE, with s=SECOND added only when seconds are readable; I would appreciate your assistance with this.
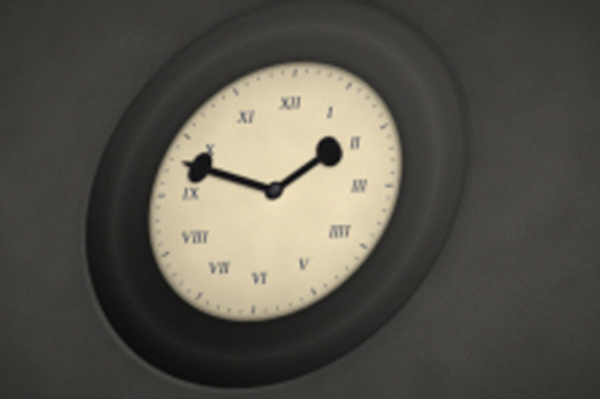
h=1 m=48
